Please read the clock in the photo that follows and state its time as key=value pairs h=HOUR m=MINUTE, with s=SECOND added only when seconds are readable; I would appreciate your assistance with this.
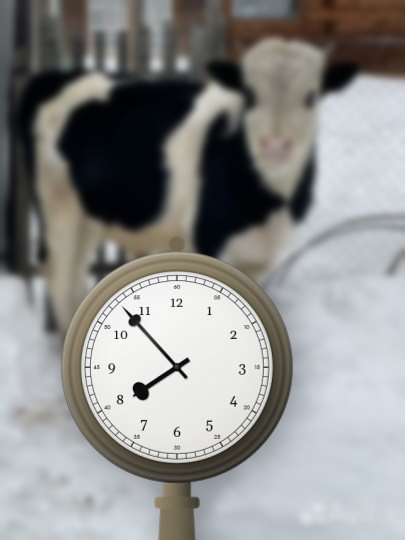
h=7 m=53
